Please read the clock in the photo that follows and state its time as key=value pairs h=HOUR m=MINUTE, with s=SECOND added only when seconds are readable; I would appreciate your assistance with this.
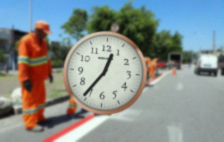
h=12 m=36
